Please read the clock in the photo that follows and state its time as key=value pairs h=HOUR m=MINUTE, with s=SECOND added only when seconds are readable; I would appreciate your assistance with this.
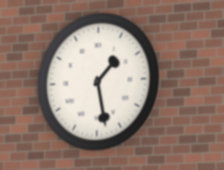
h=1 m=28
